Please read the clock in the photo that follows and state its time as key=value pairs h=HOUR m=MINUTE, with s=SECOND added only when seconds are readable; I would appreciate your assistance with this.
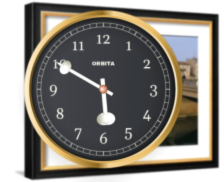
h=5 m=50
